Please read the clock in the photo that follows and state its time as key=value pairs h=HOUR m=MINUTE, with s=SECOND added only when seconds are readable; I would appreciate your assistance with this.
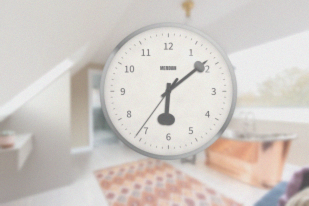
h=6 m=8 s=36
